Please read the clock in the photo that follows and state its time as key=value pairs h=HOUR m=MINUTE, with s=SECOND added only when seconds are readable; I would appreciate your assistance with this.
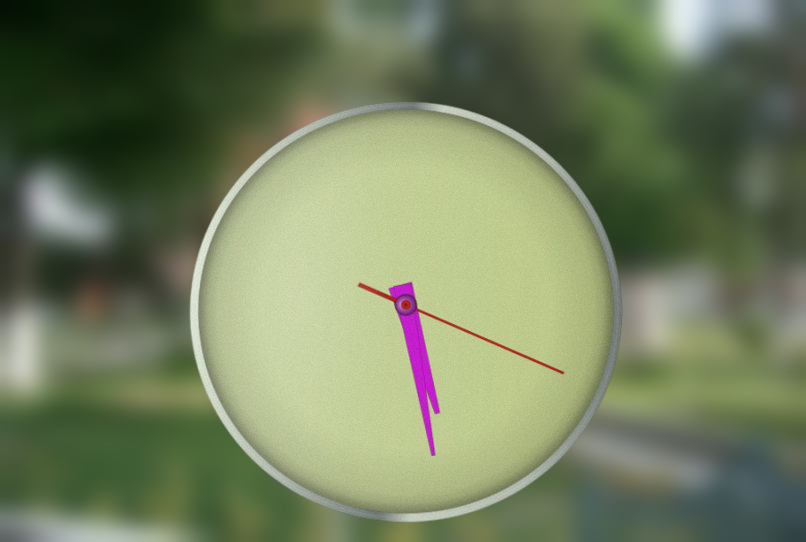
h=5 m=28 s=19
